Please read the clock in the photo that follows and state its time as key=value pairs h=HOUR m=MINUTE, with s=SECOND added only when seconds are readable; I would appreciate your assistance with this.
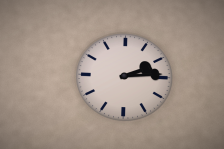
h=2 m=14
